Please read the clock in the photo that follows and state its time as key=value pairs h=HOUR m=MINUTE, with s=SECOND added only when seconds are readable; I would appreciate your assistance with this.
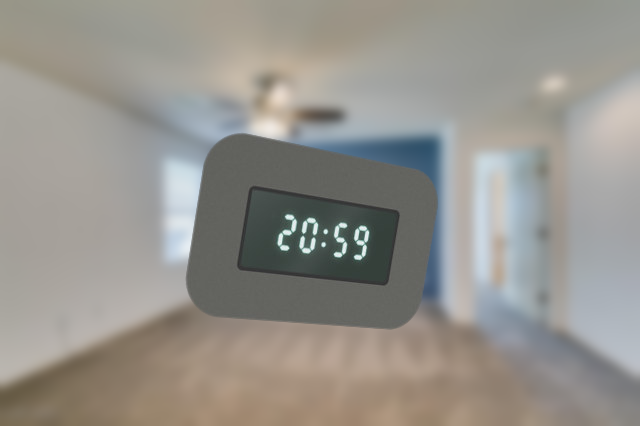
h=20 m=59
